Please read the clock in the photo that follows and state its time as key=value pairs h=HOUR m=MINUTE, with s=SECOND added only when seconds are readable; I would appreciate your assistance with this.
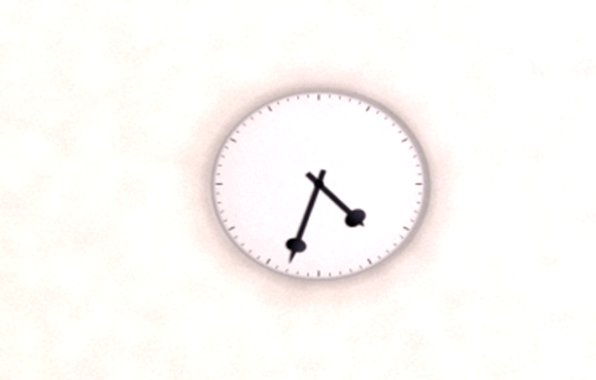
h=4 m=33
